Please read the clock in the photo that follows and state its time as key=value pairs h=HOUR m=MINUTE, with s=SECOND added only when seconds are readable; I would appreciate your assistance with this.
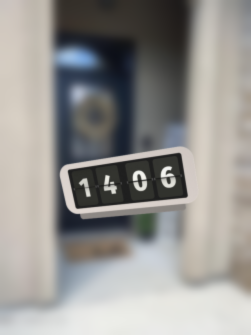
h=14 m=6
